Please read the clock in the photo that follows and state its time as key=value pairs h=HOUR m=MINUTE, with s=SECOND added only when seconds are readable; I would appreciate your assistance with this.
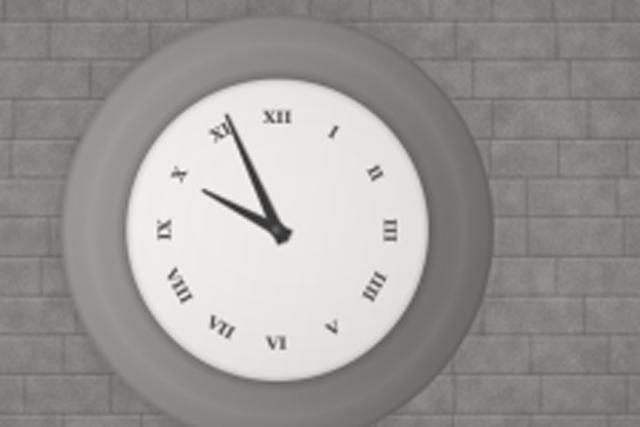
h=9 m=56
